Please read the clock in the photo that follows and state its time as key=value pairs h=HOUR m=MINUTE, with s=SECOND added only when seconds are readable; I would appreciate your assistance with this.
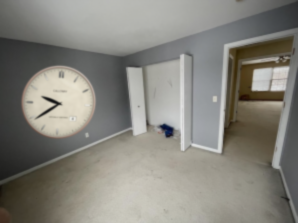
h=9 m=39
